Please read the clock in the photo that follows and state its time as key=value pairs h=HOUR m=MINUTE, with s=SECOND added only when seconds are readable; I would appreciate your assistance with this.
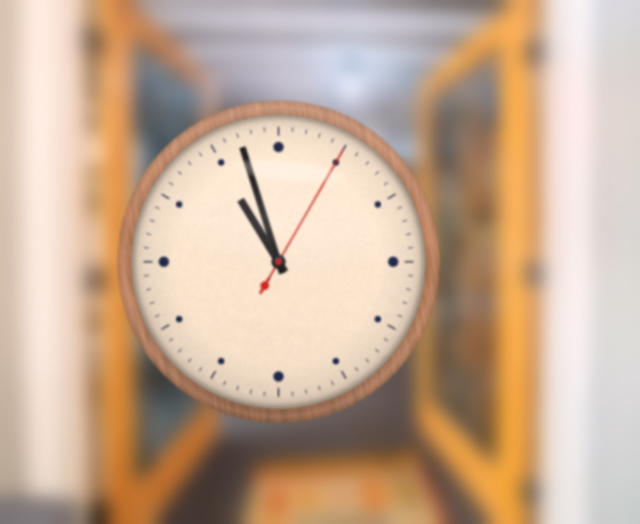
h=10 m=57 s=5
